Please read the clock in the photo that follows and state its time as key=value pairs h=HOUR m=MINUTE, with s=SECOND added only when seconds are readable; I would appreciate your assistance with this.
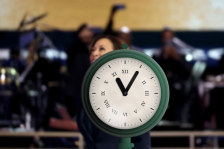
h=11 m=5
